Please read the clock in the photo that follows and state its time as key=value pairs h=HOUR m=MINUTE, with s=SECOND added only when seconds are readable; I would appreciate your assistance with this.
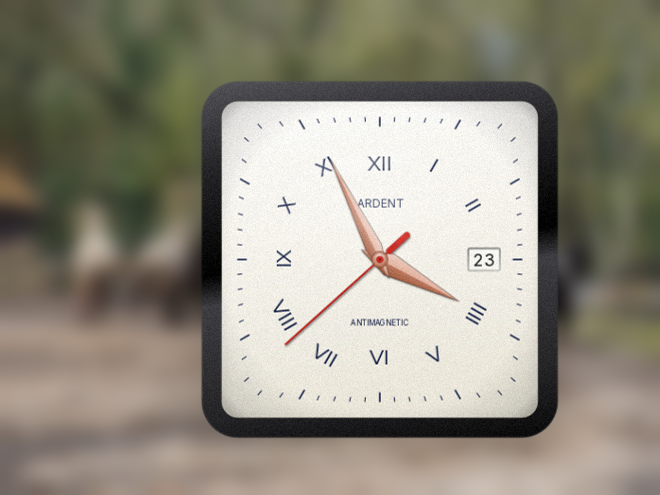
h=3 m=55 s=38
